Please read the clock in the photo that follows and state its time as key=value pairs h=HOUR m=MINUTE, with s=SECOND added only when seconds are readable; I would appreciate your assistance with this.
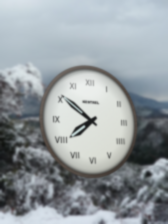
h=7 m=51
